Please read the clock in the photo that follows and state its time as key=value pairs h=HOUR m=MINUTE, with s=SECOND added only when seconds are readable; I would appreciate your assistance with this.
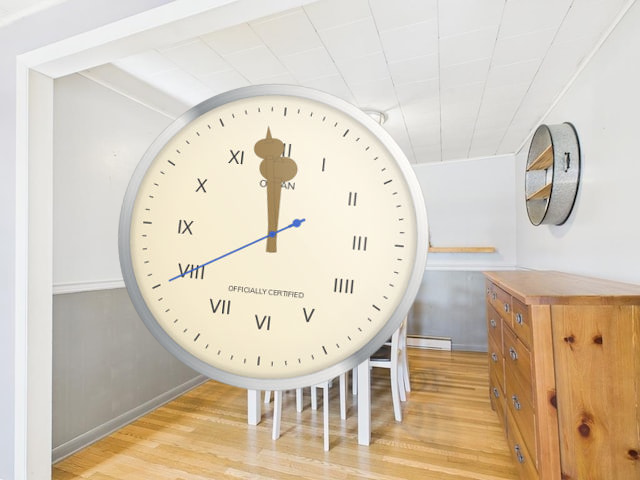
h=11 m=58 s=40
